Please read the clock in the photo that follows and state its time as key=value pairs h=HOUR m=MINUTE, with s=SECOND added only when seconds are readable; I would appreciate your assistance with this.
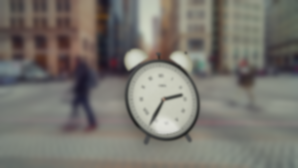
h=2 m=36
